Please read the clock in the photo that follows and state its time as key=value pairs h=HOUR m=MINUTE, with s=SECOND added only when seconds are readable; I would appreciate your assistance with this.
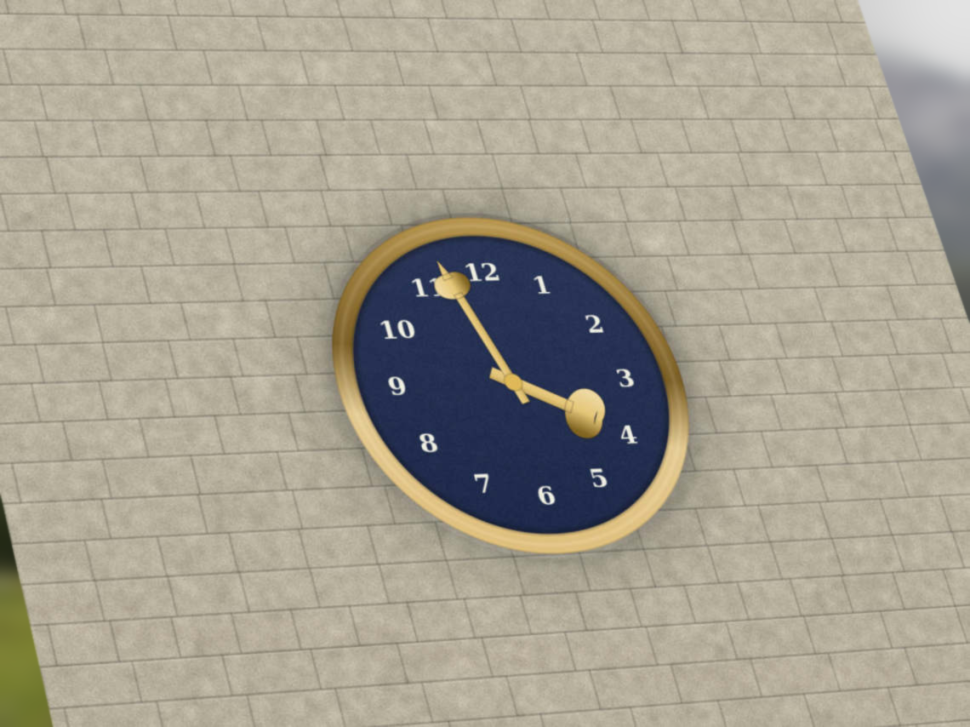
h=3 m=57
